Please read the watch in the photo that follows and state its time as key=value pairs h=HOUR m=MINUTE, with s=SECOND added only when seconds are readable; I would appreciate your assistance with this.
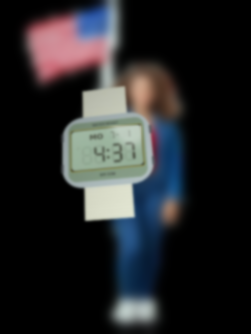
h=4 m=37
